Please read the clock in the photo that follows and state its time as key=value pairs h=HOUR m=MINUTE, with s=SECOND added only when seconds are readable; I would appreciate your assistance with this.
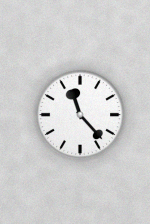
h=11 m=23
